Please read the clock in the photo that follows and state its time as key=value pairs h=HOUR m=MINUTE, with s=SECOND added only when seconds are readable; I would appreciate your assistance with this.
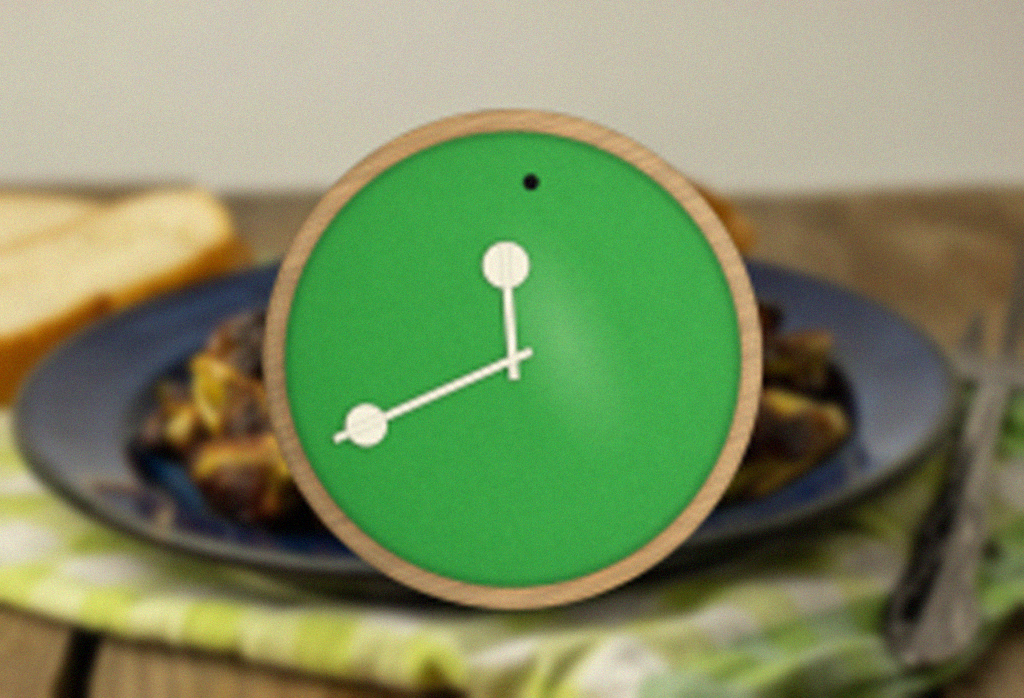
h=11 m=40
